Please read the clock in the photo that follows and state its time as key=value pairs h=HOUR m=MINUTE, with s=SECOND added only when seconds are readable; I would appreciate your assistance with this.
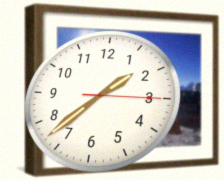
h=1 m=37 s=15
